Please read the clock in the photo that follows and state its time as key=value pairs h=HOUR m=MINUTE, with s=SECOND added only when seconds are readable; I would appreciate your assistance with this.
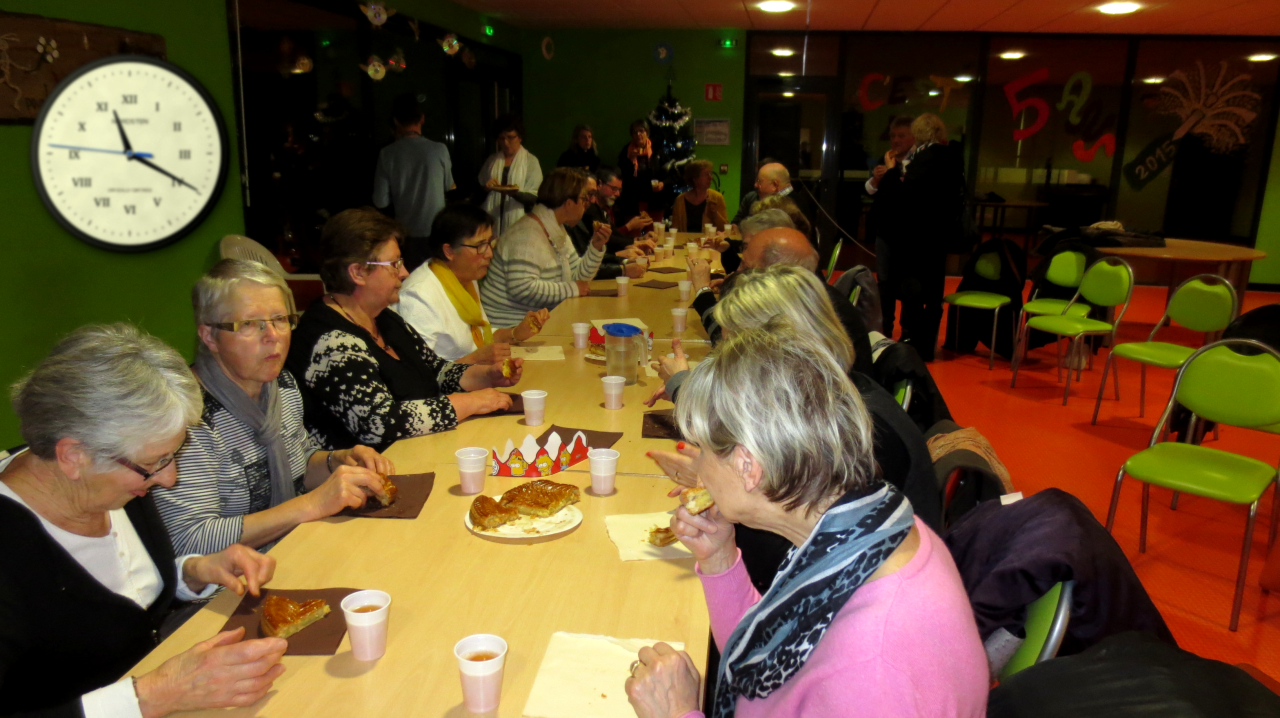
h=11 m=19 s=46
